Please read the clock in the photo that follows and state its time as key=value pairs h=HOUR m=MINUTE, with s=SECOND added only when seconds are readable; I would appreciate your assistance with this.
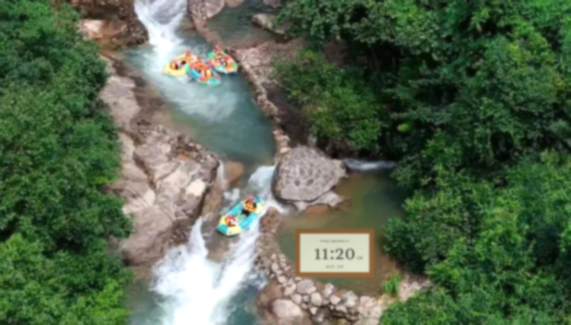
h=11 m=20
